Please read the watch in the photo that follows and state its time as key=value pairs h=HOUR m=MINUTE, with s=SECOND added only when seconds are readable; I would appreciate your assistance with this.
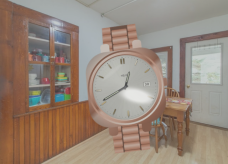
h=12 m=41
